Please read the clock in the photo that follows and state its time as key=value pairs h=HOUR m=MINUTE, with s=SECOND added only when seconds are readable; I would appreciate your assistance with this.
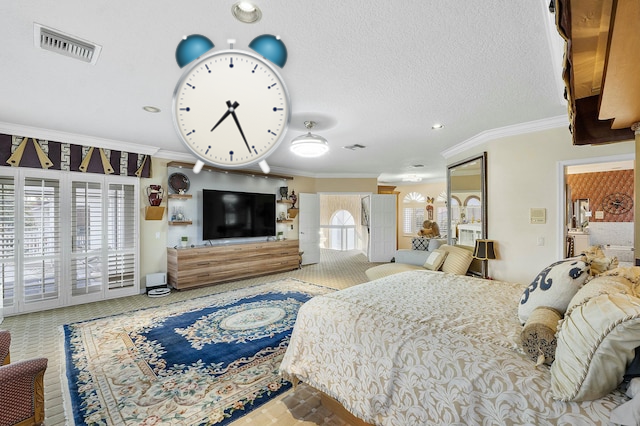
h=7 m=26
